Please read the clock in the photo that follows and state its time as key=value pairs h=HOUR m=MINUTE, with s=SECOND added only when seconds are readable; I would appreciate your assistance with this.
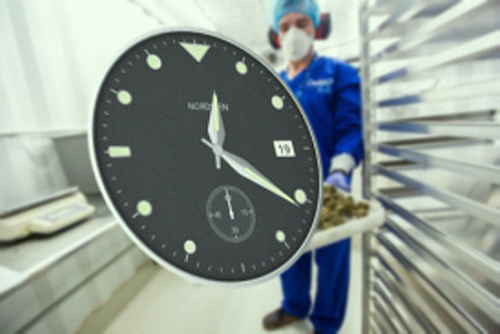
h=12 m=21
